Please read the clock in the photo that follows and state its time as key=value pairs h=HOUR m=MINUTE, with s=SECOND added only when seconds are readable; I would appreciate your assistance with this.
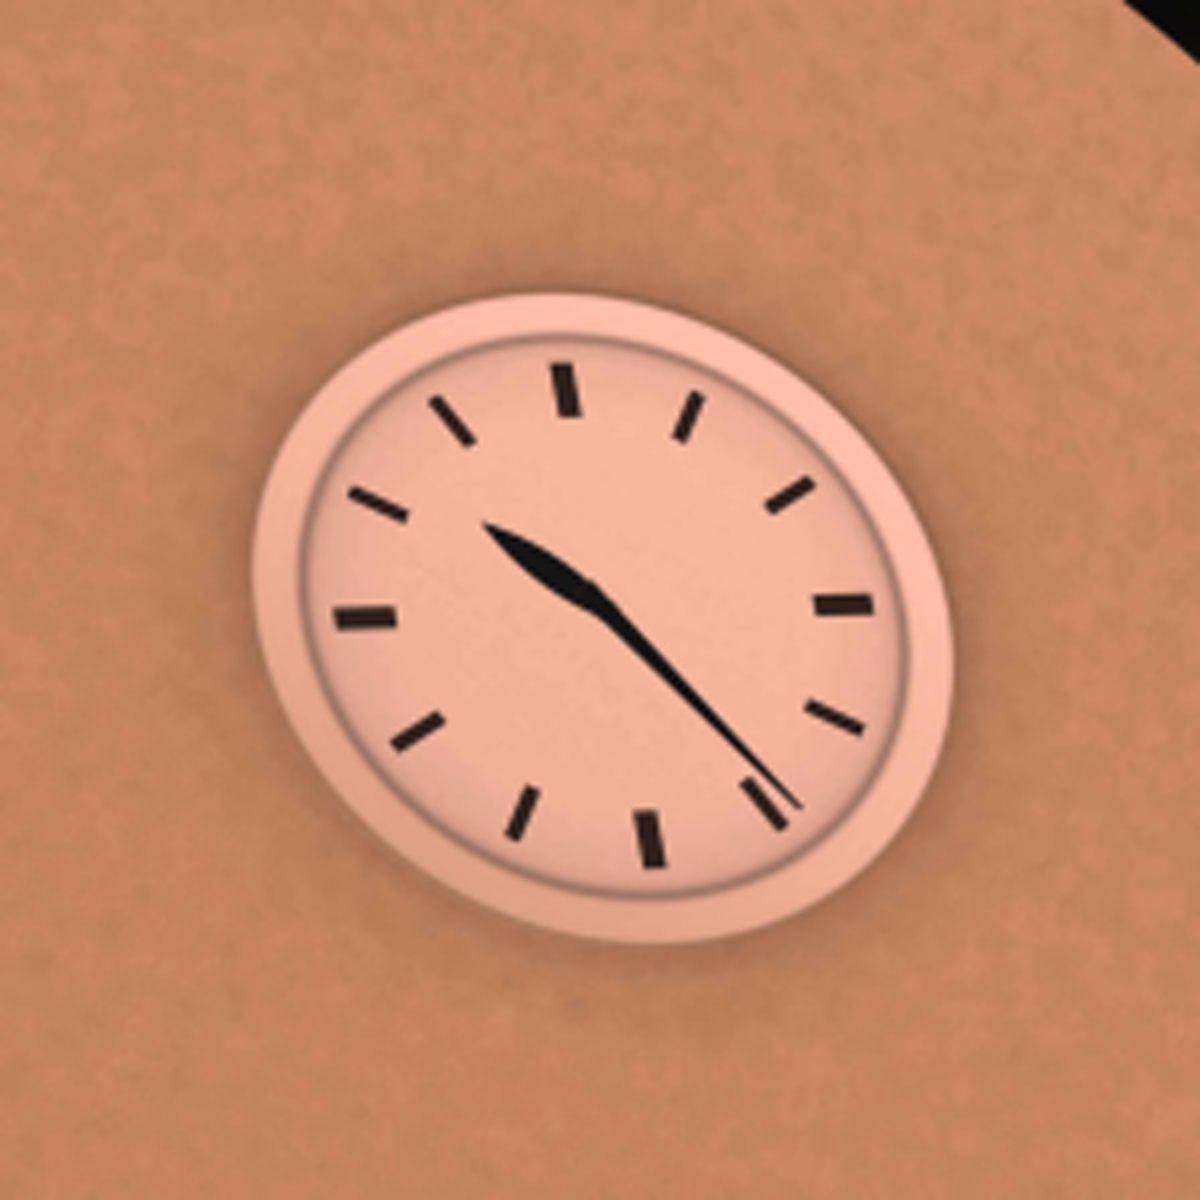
h=10 m=24
